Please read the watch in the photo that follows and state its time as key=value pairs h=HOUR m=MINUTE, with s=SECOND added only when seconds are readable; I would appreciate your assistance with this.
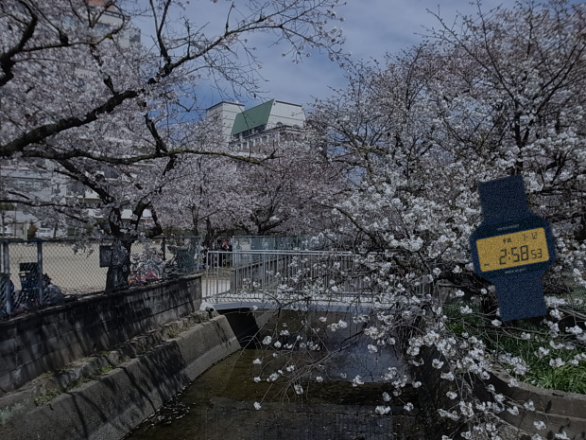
h=2 m=58 s=53
